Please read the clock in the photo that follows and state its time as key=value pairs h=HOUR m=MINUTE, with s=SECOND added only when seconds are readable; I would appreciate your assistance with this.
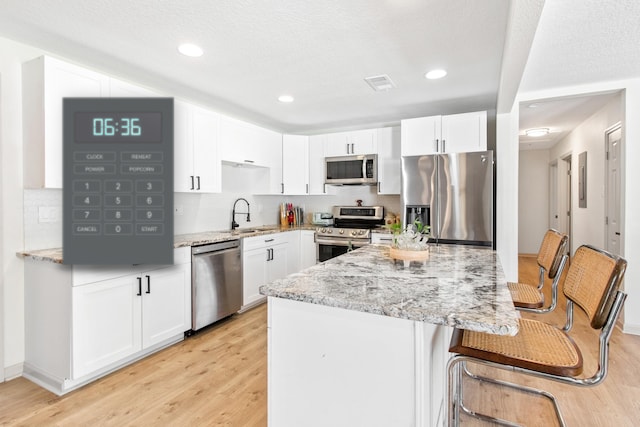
h=6 m=36
